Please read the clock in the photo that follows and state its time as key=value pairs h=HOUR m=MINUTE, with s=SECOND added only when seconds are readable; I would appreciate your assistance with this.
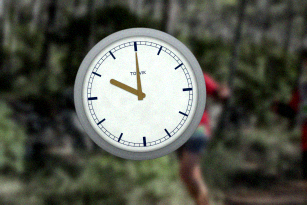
h=10 m=0
